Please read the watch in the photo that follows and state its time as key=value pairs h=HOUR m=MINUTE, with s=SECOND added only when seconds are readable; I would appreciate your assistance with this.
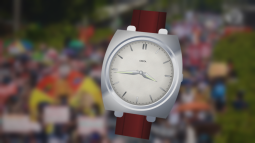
h=3 m=44
